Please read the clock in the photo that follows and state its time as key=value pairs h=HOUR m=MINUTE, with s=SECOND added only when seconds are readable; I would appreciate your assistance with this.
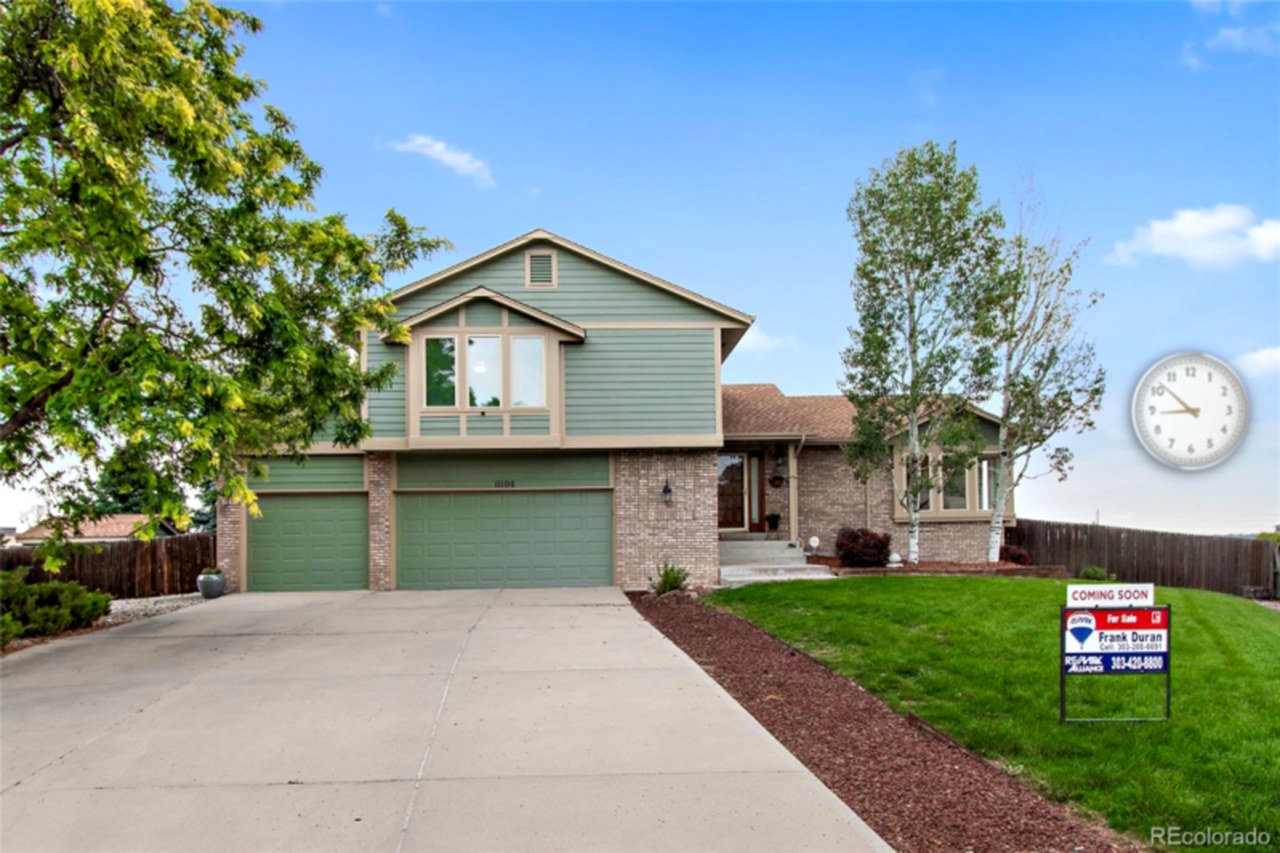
h=8 m=52
